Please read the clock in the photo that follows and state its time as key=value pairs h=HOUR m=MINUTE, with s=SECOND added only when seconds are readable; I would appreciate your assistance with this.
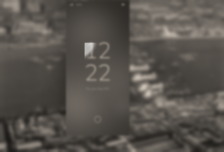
h=12 m=22
